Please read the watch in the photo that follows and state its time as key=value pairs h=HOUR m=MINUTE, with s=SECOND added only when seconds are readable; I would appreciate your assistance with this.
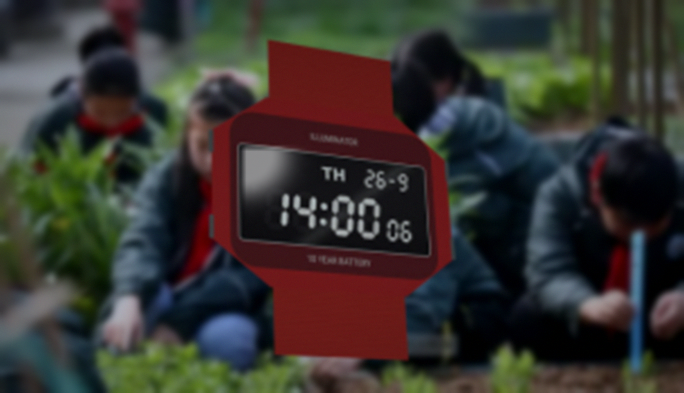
h=14 m=0 s=6
